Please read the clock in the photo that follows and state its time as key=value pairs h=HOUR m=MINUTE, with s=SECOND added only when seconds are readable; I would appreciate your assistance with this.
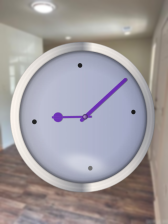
h=9 m=9
